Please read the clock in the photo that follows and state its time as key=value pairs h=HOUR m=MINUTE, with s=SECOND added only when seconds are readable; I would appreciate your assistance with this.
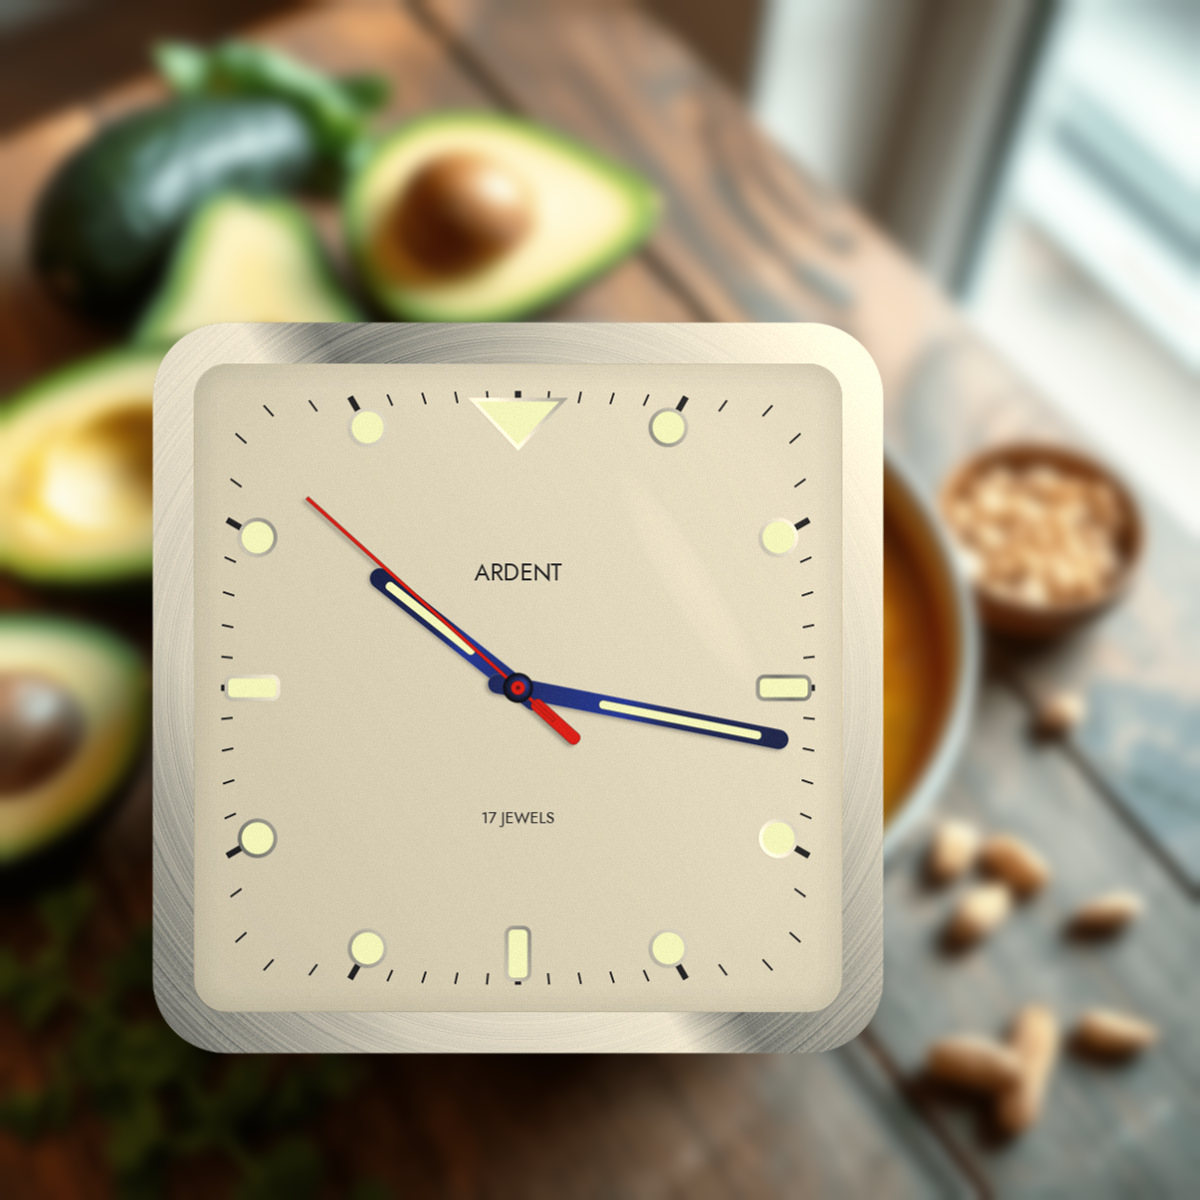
h=10 m=16 s=52
